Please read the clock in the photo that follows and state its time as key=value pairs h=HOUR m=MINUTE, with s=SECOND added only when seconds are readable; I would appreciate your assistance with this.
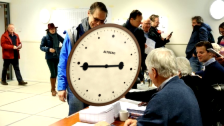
h=2 m=44
